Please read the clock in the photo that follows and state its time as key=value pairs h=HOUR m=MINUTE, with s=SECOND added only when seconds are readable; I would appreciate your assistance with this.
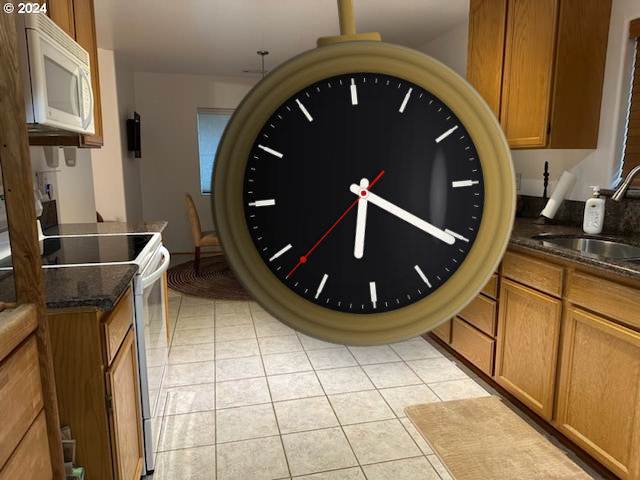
h=6 m=20 s=38
